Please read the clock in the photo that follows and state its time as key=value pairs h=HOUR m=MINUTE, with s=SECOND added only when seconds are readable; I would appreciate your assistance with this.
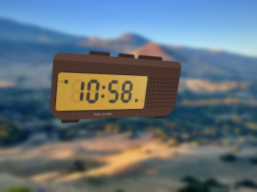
h=10 m=58
